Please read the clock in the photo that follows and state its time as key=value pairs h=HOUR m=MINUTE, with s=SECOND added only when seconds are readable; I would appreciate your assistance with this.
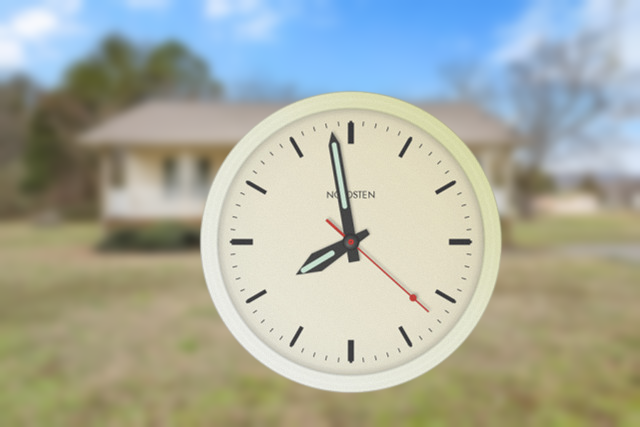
h=7 m=58 s=22
